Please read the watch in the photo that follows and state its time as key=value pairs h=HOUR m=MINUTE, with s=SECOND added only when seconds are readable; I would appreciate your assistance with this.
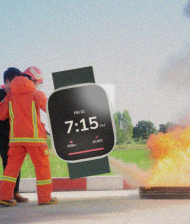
h=7 m=15
